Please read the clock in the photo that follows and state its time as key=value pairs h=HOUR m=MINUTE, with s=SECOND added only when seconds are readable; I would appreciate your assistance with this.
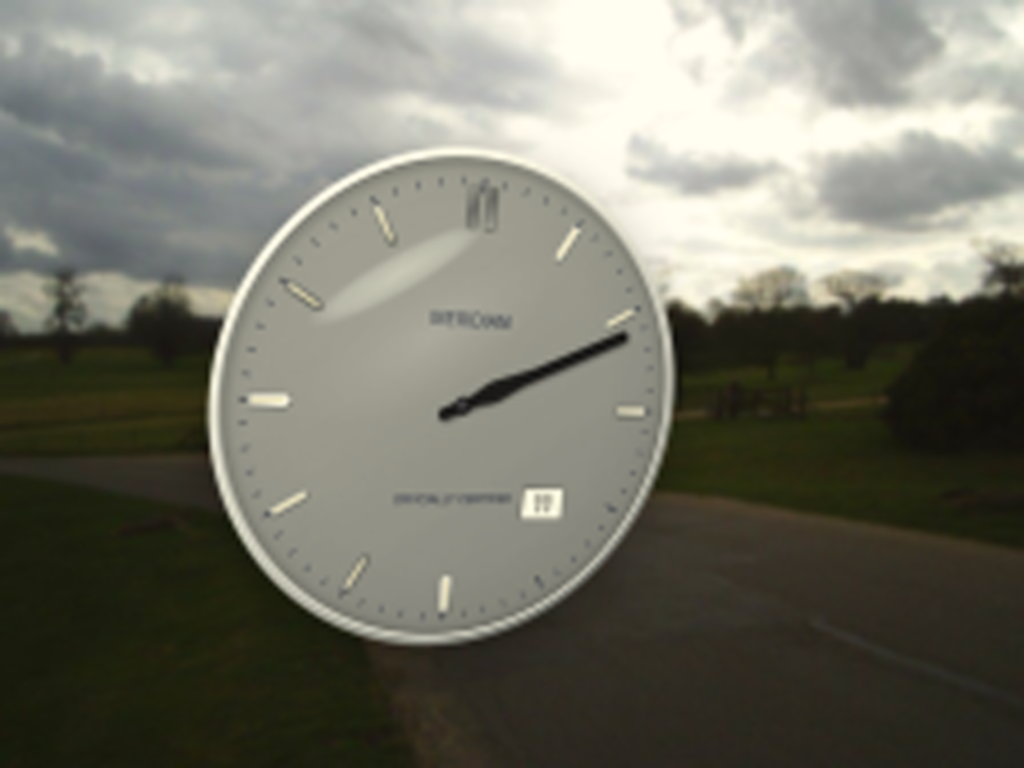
h=2 m=11
